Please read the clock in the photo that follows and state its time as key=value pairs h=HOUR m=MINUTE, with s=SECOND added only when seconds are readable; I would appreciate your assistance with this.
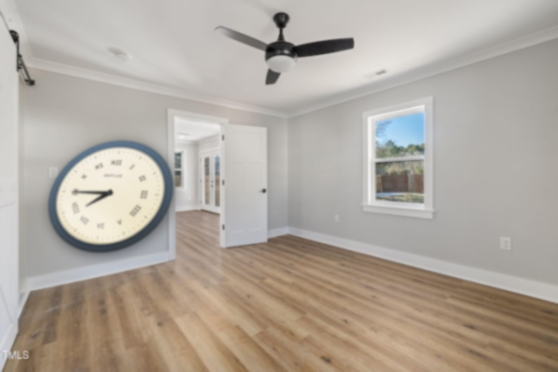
h=7 m=45
